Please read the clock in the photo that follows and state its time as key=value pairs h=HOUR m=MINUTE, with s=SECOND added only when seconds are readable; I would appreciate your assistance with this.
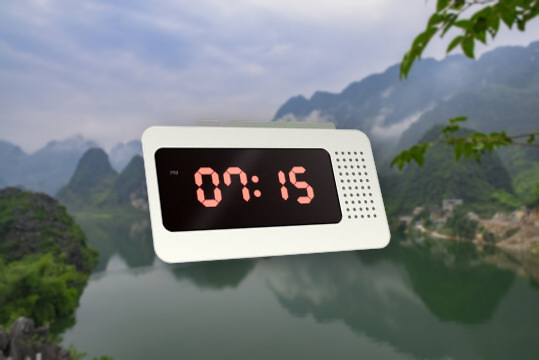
h=7 m=15
